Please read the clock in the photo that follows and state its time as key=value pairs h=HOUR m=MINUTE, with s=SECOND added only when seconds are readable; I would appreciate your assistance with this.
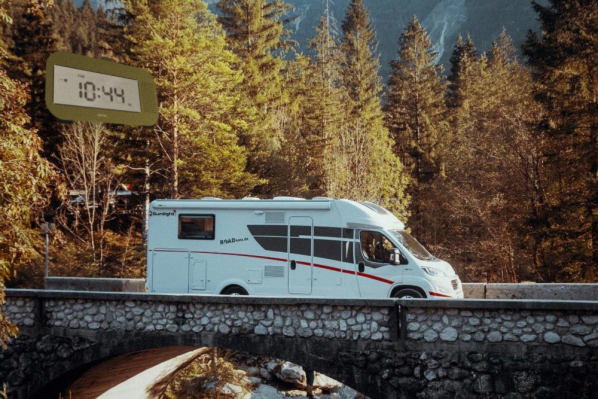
h=10 m=44
